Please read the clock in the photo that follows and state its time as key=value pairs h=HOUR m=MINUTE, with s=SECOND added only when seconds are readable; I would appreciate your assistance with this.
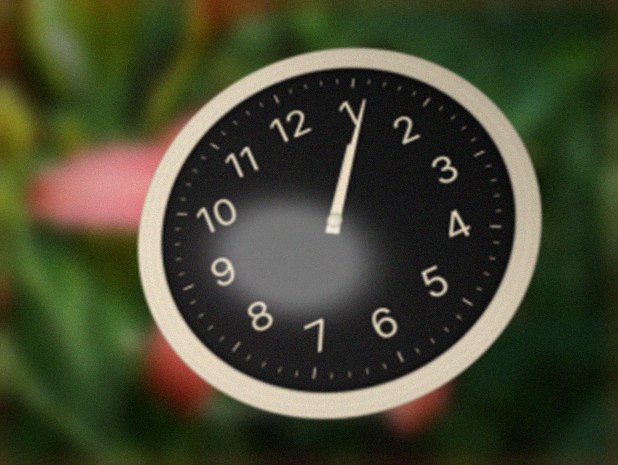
h=1 m=6
